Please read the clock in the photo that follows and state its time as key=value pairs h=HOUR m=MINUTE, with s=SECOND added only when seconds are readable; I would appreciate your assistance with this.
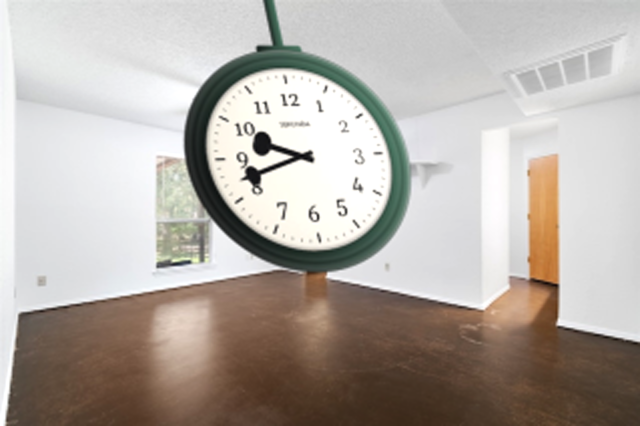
h=9 m=42
